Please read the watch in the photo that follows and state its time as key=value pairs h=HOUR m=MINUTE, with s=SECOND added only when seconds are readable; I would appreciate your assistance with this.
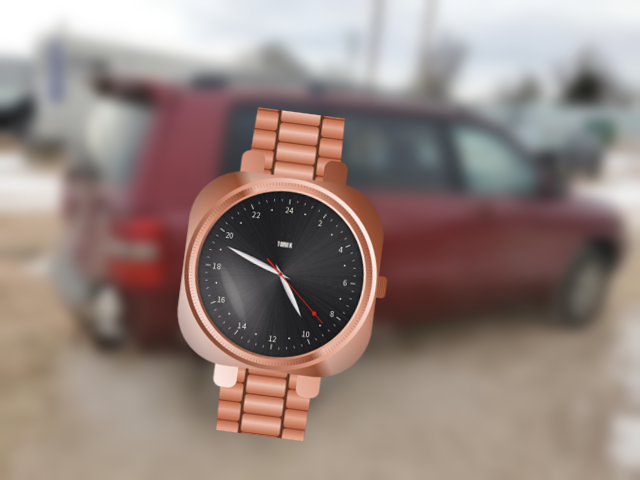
h=9 m=48 s=22
